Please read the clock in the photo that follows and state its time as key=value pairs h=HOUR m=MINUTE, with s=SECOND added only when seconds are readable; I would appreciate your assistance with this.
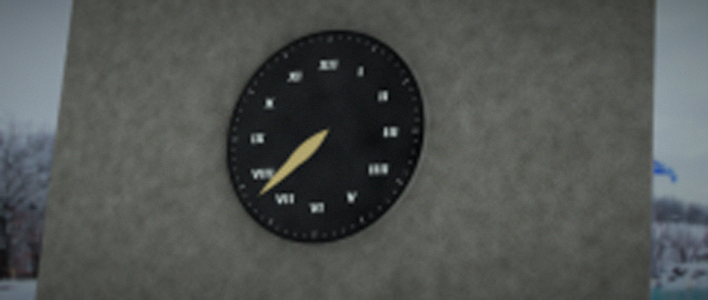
h=7 m=38
